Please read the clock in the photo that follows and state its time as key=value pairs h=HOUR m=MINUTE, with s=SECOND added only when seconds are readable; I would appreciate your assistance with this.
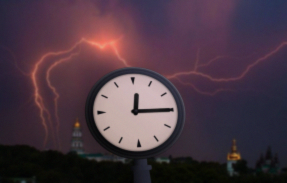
h=12 m=15
